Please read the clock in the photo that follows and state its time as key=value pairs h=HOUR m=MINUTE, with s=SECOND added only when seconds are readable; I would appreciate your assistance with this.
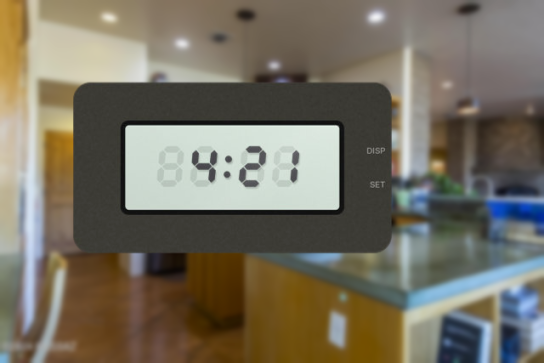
h=4 m=21
